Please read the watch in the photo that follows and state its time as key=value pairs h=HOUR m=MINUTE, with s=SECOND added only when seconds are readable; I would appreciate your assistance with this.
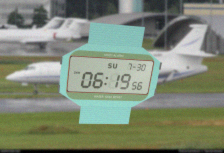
h=6 m=19
